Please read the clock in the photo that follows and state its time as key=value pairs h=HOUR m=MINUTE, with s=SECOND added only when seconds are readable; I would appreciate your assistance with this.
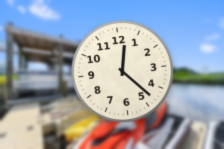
h=12 m=23
